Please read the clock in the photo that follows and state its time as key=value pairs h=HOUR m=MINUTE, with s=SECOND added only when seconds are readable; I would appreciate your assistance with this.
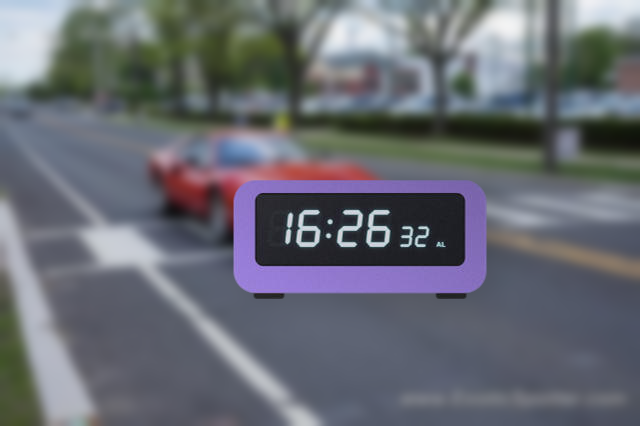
h=16 m=26 s=32
